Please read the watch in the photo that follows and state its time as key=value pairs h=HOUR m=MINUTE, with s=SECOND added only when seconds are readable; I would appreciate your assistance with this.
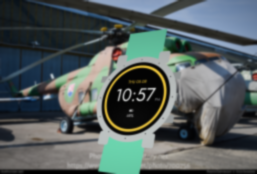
h=10 m=57
